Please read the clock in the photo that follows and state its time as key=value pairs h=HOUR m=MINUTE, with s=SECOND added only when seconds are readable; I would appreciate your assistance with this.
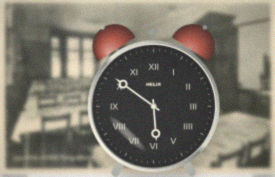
h=5 m=51
